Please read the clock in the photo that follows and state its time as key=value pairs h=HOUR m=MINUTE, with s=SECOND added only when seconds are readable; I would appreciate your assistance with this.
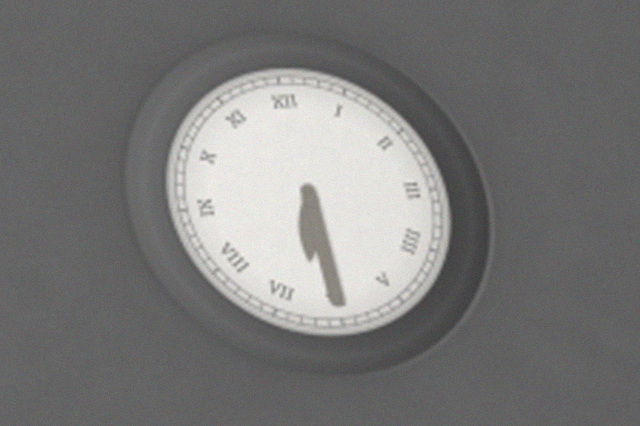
h=6 m=30
